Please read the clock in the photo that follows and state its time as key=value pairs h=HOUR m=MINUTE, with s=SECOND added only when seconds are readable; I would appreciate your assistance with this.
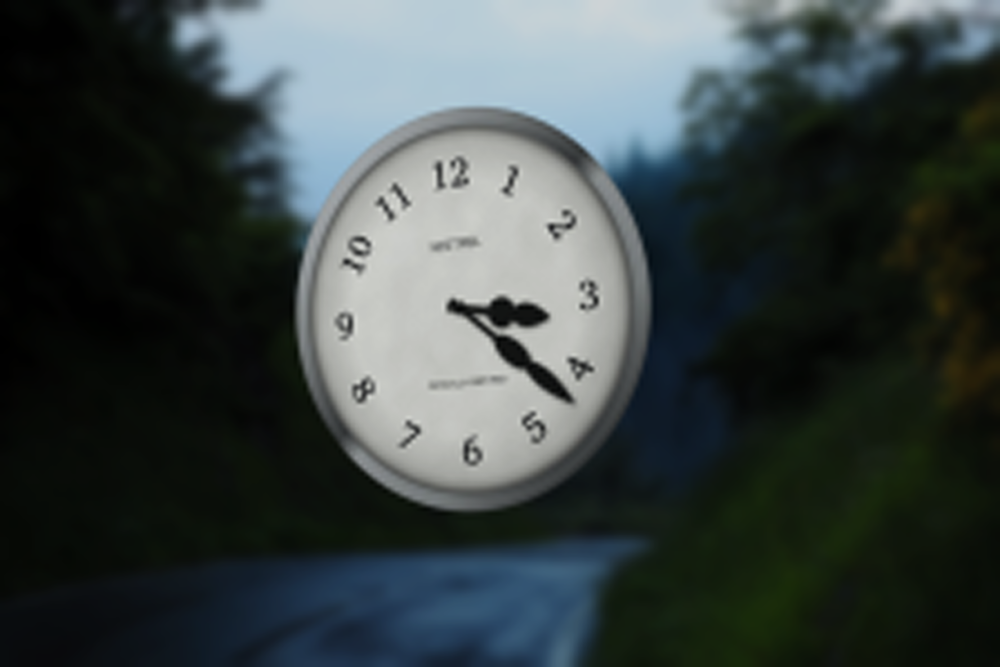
h=3 m=22
